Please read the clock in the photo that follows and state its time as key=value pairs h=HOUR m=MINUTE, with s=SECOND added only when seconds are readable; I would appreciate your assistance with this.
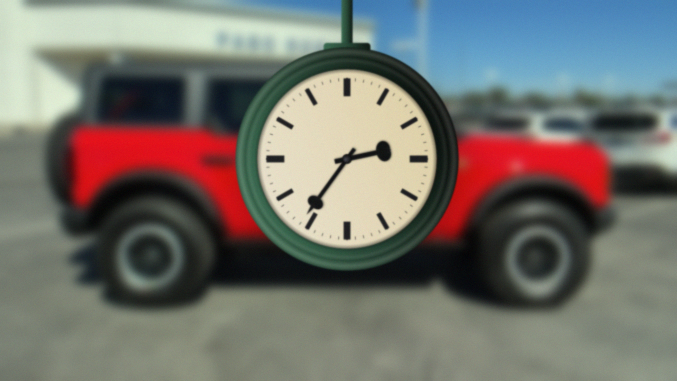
h=2 m=36
